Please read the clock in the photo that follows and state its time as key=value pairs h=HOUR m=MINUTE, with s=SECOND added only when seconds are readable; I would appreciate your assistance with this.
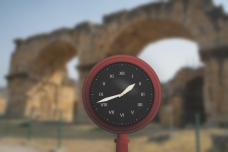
h=1 m=42
